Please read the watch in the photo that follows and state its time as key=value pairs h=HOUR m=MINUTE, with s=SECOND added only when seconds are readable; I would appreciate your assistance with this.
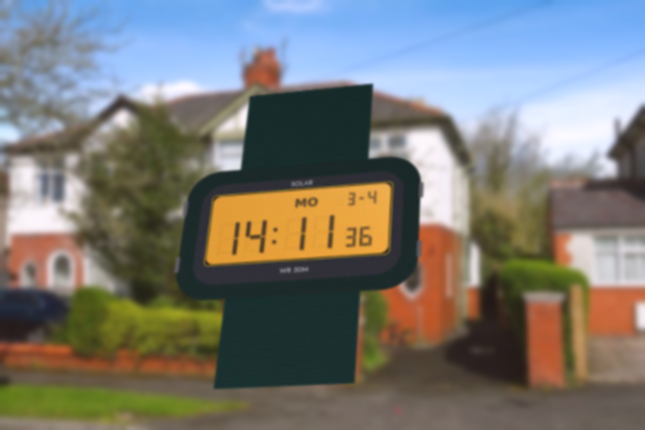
h=14 m=11 s=36
